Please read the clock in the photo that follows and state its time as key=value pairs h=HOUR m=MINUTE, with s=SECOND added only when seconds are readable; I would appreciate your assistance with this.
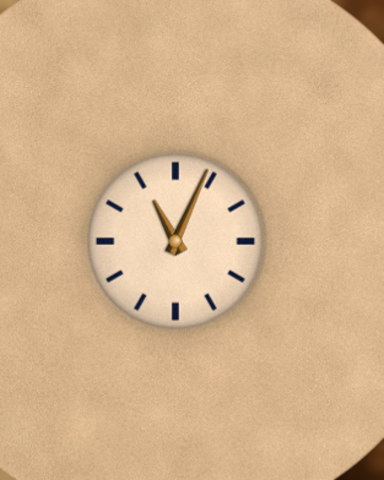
h=11 m=4
